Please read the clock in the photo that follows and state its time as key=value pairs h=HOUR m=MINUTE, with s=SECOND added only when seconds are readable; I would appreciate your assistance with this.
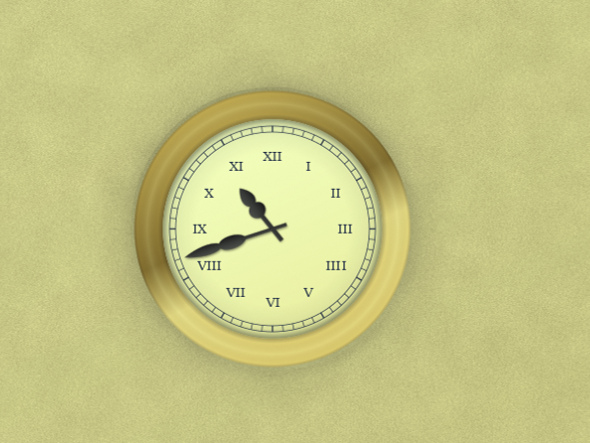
h=10 m=42
